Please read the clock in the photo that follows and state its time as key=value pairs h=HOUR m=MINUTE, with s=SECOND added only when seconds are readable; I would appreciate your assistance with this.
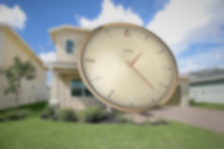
h=1 m=23
